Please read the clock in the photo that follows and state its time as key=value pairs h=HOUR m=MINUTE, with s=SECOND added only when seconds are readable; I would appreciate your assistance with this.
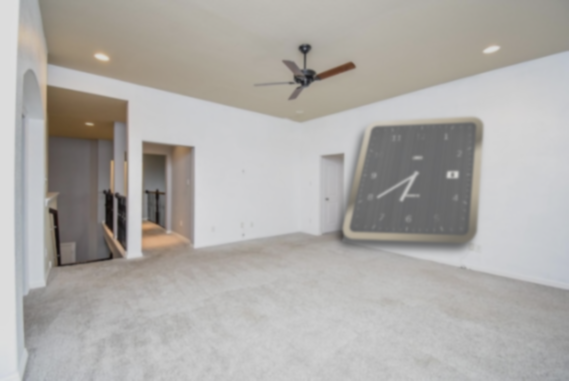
h=6 m=39
